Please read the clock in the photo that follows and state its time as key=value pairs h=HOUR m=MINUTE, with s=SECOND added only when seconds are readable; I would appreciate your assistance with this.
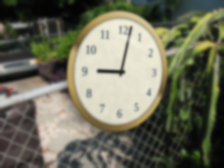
h=9 m=2
